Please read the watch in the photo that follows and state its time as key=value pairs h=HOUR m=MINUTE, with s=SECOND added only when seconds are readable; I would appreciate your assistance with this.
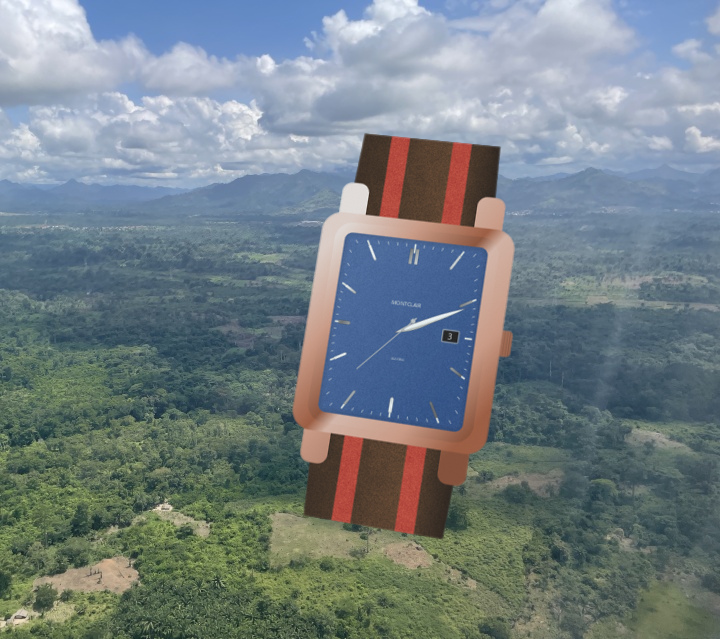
h=2 m=10 s=37
